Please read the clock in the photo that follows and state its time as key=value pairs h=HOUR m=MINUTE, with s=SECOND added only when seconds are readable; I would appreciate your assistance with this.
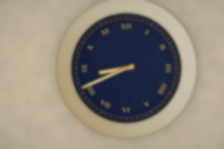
h=8 m=41
